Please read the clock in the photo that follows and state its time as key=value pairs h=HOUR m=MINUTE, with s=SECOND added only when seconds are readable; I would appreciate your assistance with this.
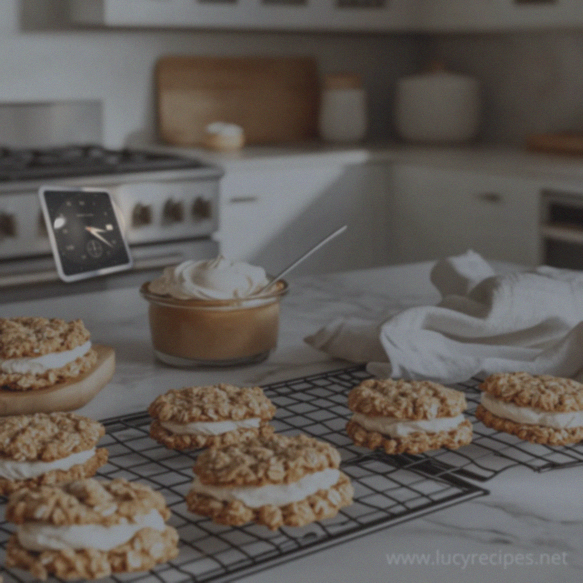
h=3 m=22
